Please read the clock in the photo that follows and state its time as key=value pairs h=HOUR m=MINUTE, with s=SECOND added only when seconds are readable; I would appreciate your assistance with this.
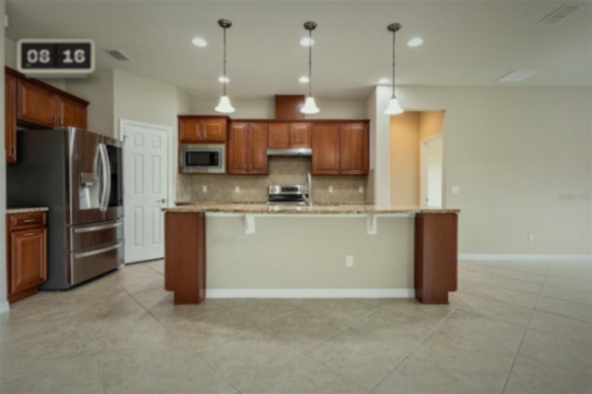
h=8 m=16
